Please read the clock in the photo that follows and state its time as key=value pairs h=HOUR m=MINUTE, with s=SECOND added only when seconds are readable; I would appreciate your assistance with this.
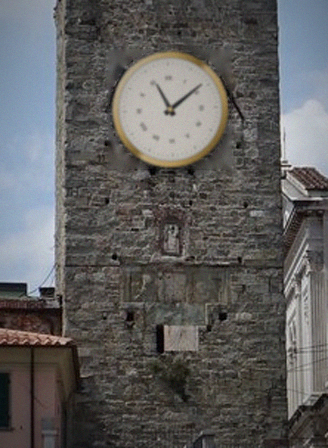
h=11 m=9
